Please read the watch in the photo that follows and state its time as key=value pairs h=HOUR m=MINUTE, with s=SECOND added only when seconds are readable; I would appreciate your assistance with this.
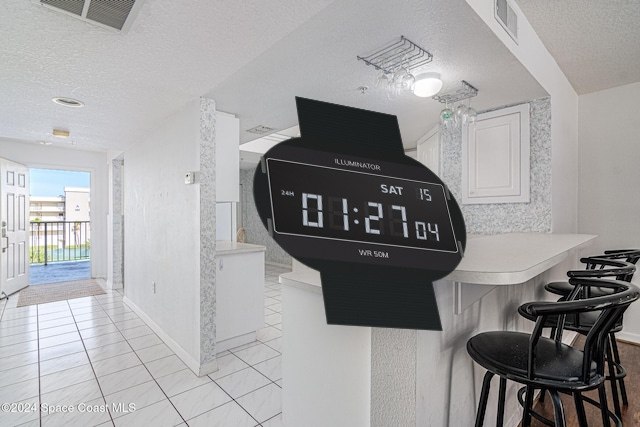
h=1 m=27 s=4
